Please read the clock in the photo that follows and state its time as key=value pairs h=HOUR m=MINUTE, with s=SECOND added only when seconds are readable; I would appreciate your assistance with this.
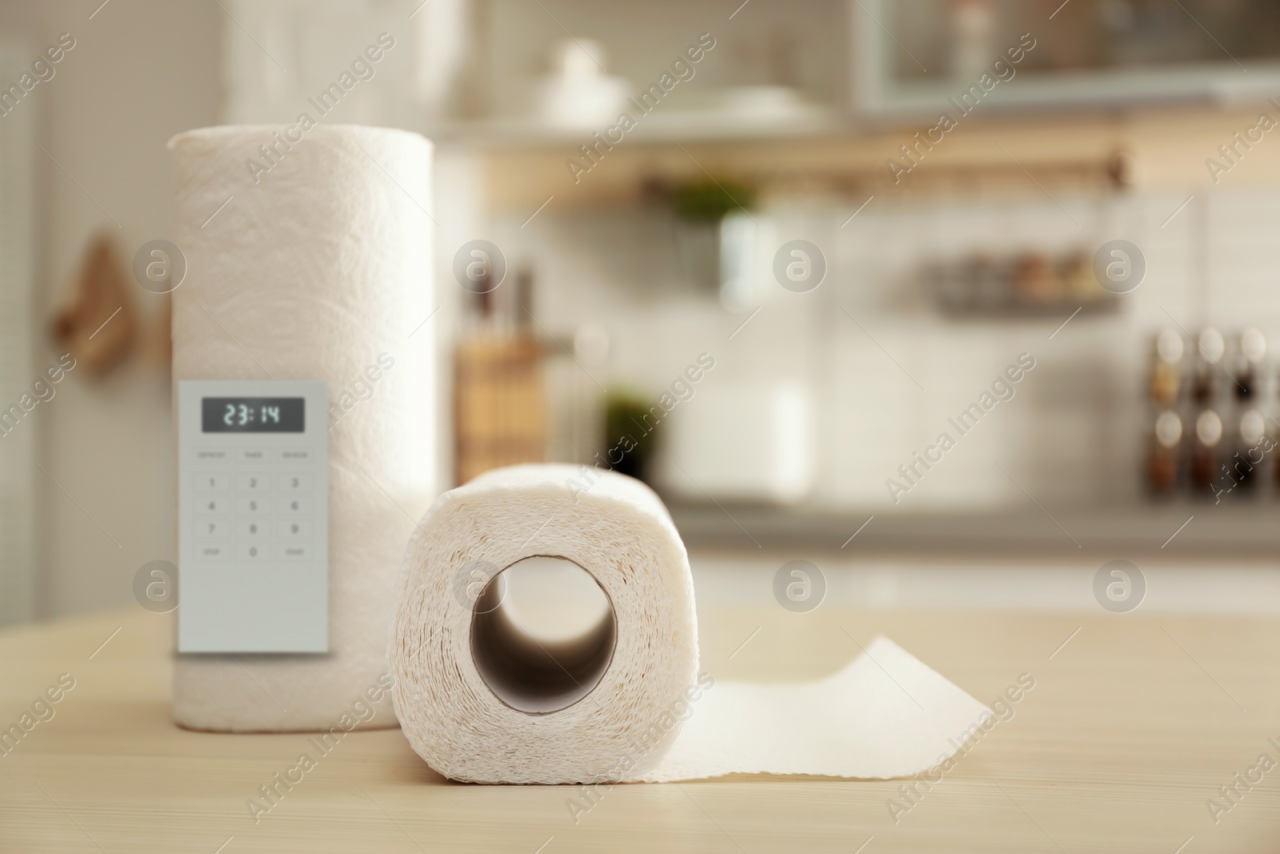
h=23 m=14
